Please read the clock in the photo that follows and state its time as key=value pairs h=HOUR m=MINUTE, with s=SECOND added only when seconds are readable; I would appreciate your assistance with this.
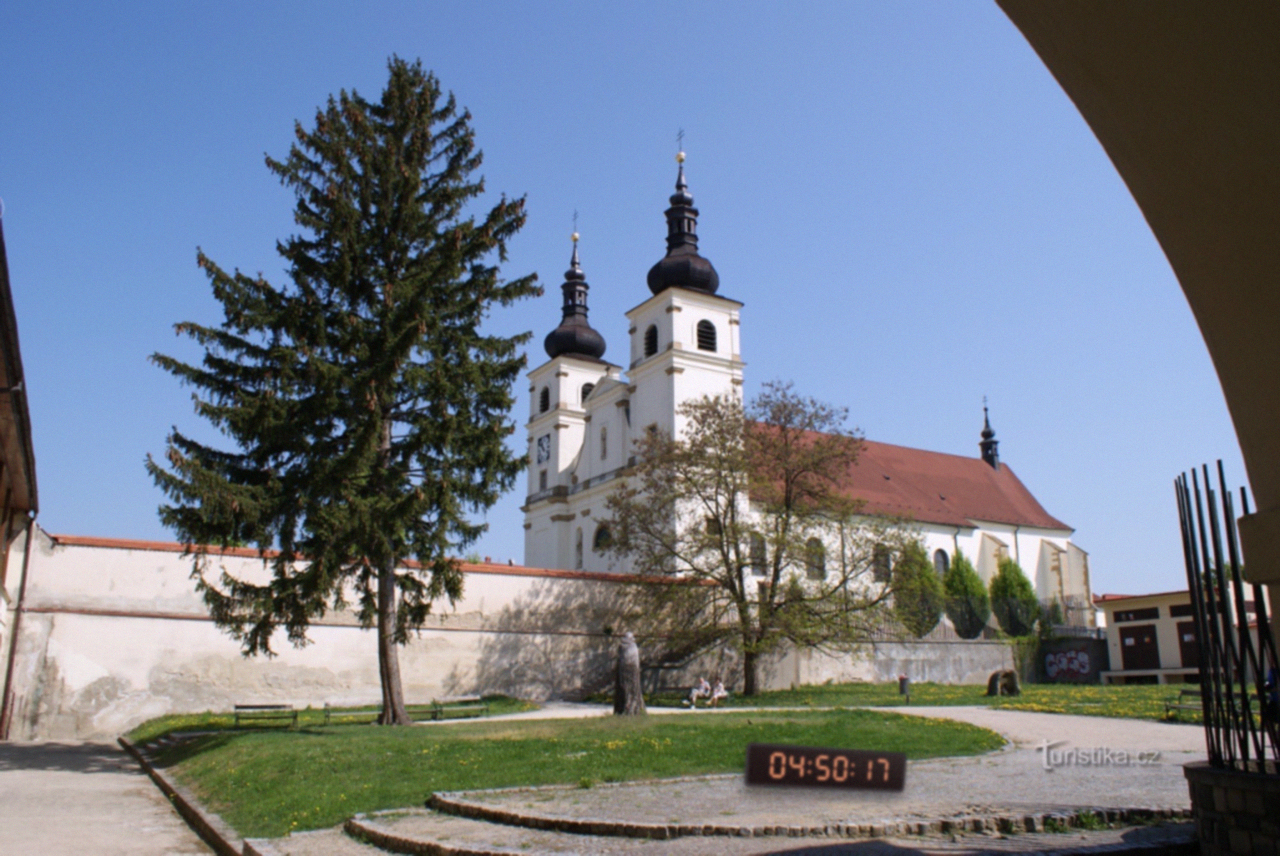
h=4 m=50 s=17
